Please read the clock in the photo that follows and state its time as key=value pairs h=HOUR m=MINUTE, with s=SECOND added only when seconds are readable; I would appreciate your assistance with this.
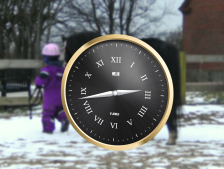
h=2 m=43
